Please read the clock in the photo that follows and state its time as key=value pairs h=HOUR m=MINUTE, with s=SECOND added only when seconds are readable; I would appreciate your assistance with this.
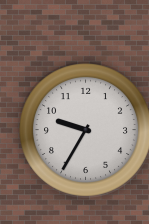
h=9 m=35
